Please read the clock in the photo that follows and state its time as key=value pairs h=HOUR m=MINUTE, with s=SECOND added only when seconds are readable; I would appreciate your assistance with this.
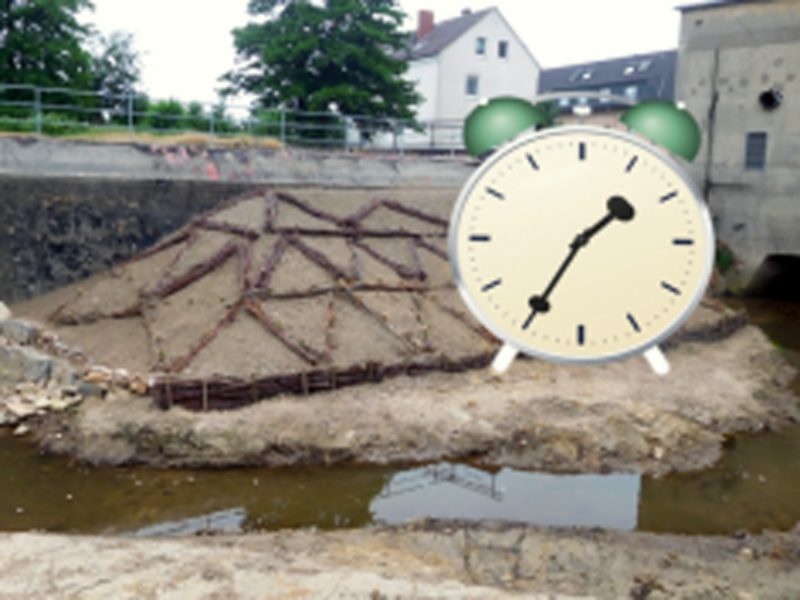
h=1 m=35
